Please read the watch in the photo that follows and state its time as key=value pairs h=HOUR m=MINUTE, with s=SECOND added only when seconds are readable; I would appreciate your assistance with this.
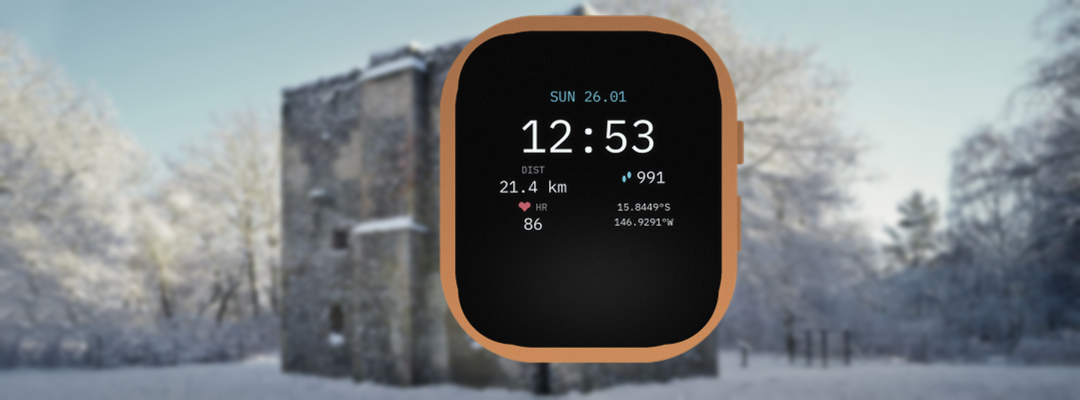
h=12 m=53
